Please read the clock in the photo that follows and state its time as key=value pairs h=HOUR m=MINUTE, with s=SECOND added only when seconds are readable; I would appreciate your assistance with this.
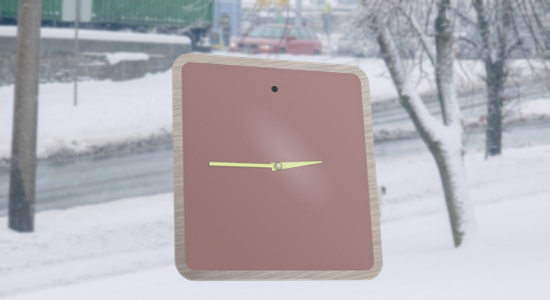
h=2 m=45
